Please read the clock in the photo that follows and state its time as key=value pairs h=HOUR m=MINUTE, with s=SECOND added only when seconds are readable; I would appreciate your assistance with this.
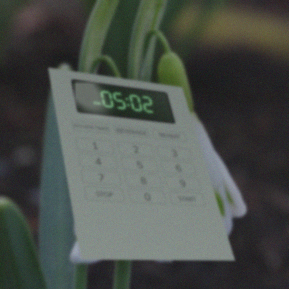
h=5 m=2
